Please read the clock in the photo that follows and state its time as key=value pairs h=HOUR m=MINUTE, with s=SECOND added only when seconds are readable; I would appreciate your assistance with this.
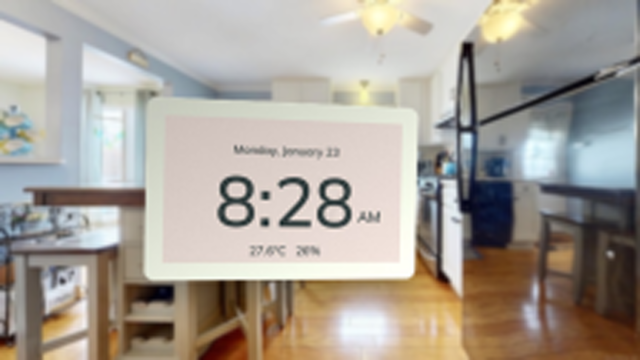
h=8 m=28
